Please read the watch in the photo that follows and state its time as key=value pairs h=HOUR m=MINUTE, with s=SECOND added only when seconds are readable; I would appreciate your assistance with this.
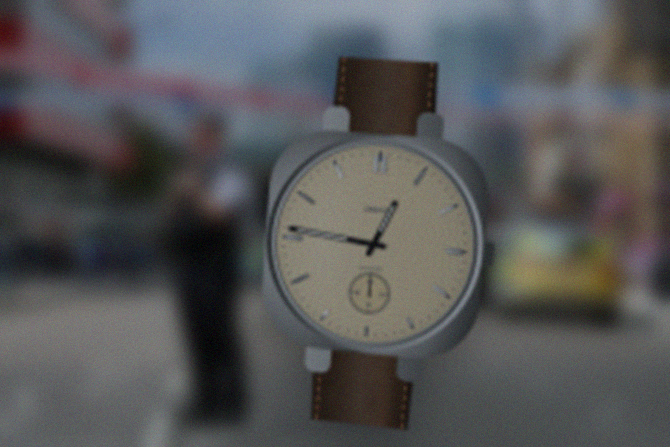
h=12 m=46
